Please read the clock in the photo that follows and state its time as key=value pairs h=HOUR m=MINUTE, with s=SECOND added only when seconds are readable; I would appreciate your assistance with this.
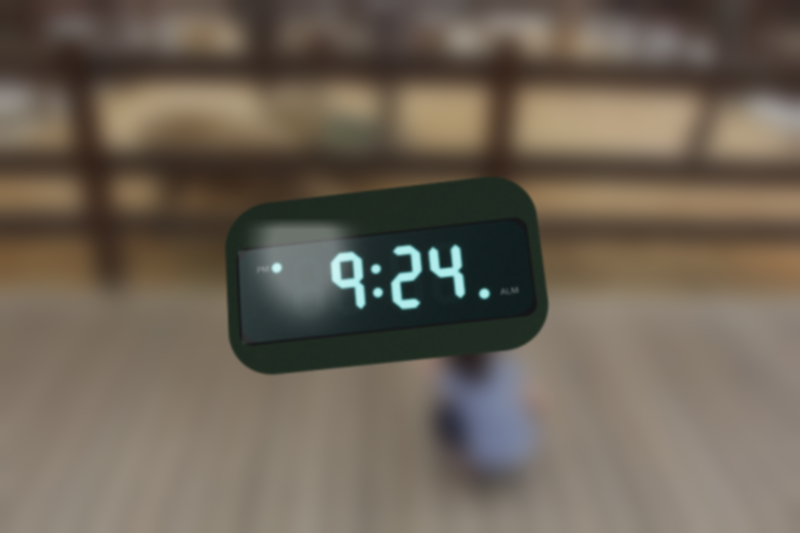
h=9 m=24
